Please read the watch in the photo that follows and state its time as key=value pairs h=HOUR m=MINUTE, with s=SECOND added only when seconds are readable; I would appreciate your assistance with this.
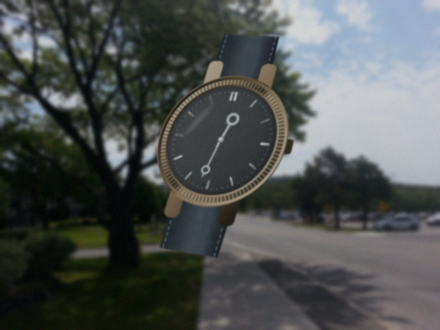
h=12 m=32
